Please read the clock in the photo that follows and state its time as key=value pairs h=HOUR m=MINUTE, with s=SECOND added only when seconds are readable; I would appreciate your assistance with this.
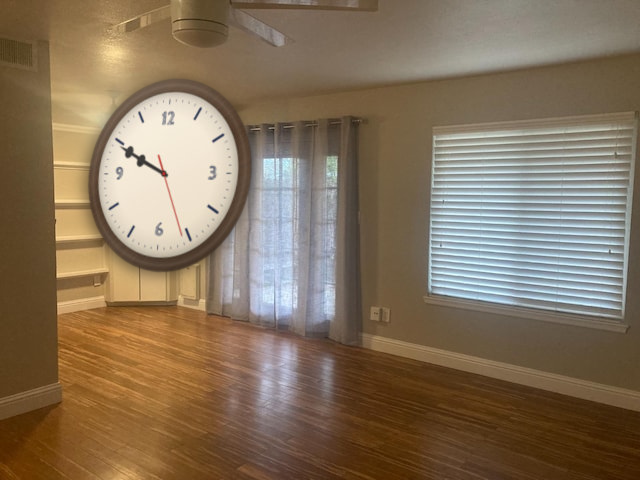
h=9 m=49 s=26
